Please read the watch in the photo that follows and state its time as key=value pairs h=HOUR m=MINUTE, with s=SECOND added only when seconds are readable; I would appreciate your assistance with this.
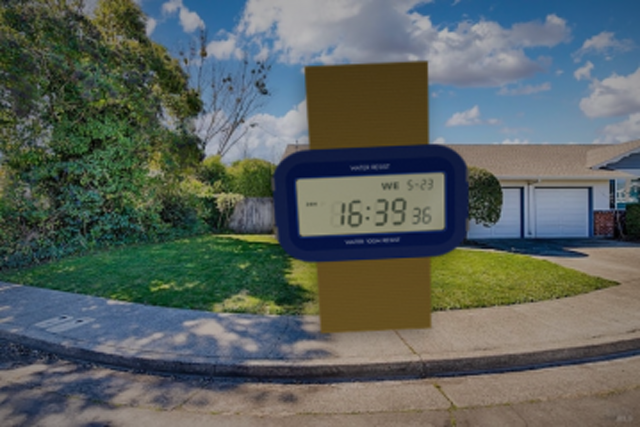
h=16 m=39 s=36
